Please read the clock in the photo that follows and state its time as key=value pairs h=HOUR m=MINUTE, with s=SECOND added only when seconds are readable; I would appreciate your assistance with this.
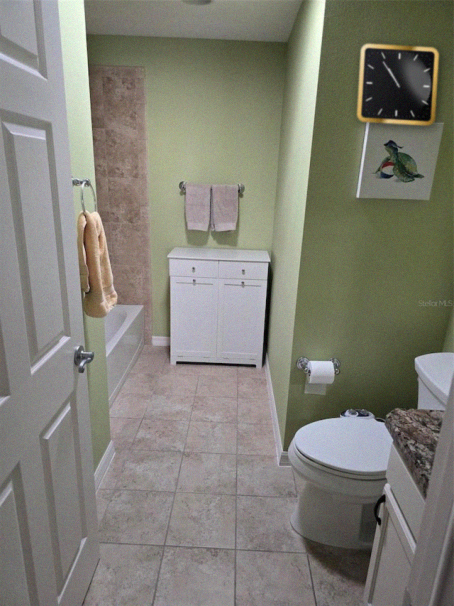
h=10 m=54
